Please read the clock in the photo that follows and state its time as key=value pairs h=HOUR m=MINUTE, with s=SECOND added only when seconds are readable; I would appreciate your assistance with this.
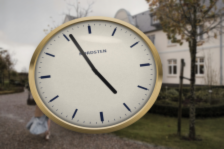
h=4 m=56
